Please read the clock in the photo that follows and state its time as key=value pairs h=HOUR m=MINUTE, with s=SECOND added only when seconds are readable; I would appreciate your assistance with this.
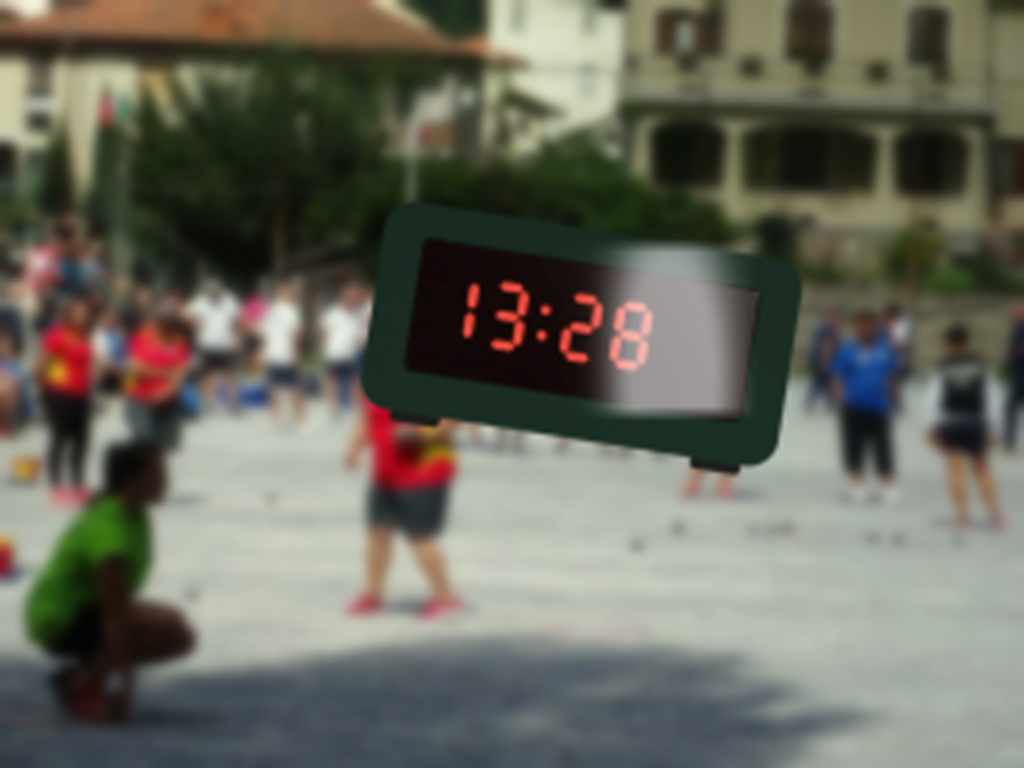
h=13 m=28
